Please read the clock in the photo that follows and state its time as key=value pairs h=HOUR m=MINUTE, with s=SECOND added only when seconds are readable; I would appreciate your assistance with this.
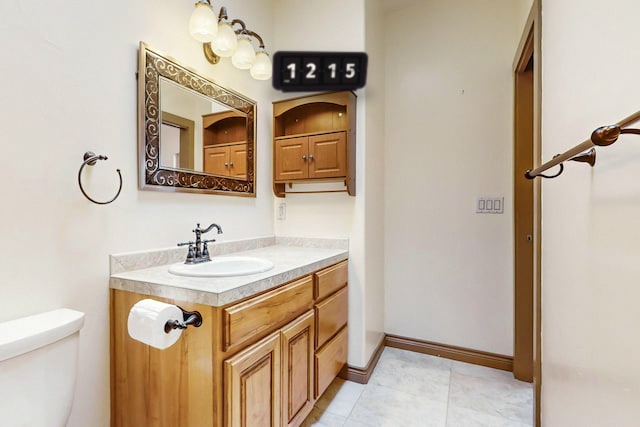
h=12 m=15
